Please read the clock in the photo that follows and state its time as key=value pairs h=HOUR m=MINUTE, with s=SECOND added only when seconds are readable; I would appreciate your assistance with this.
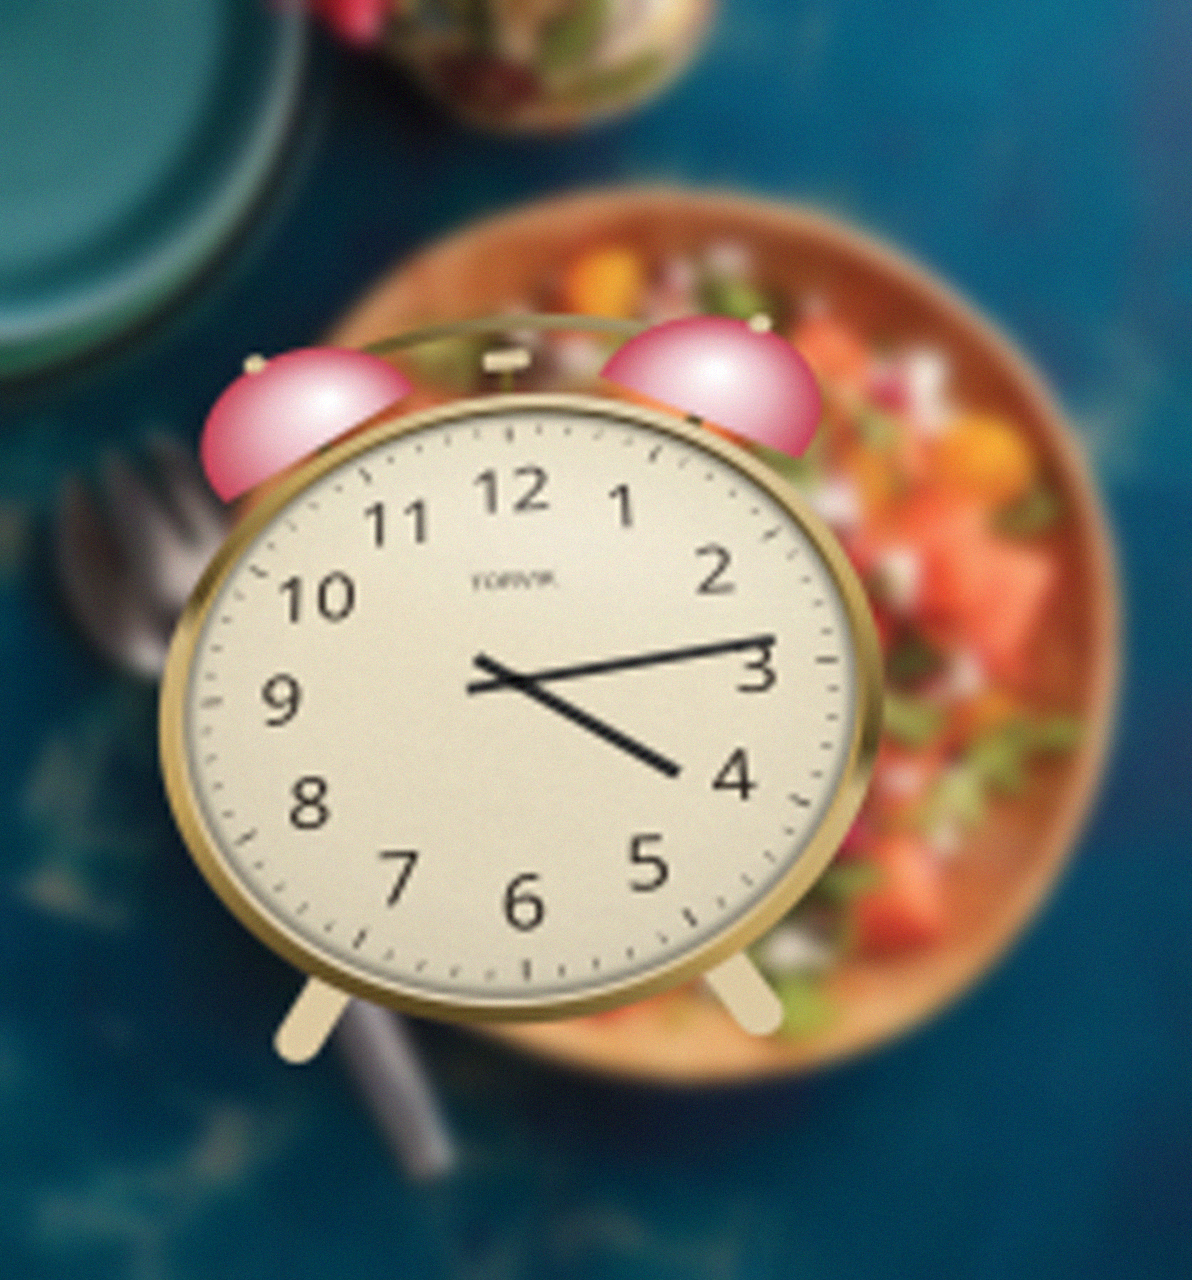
h=4 m=14
